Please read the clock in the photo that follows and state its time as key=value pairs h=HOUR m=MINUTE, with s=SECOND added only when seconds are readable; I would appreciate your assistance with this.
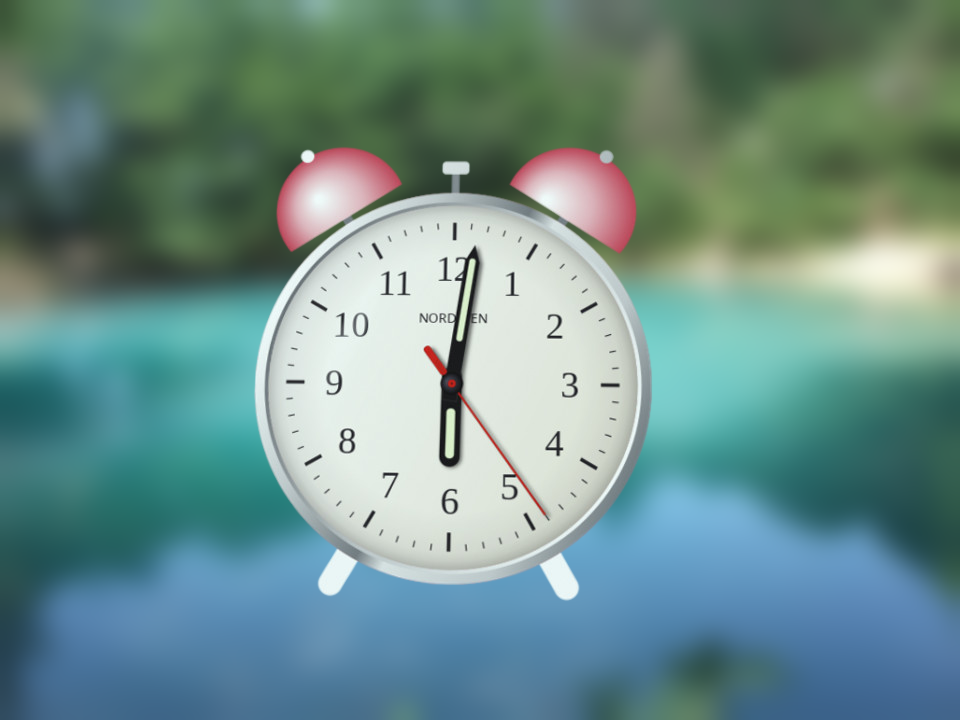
h=6 m=1 s=24
